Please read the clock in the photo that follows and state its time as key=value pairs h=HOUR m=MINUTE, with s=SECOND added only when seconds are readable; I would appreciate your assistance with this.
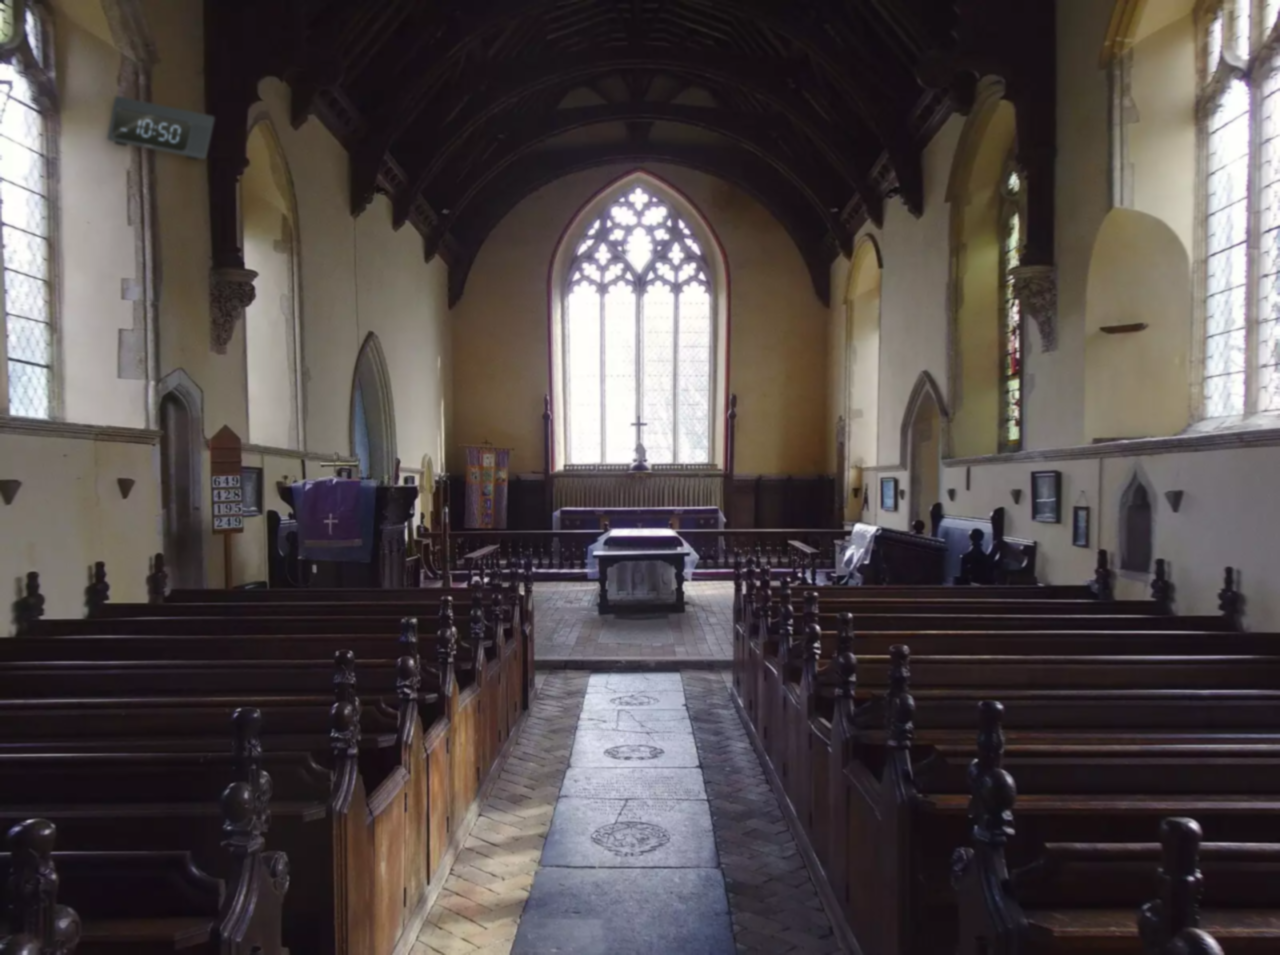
h=10 m=50
